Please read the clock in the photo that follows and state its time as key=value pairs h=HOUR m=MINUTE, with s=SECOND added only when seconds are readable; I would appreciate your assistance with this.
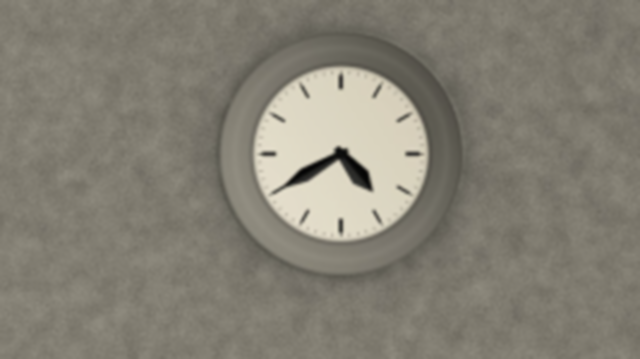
h=4 m=40
